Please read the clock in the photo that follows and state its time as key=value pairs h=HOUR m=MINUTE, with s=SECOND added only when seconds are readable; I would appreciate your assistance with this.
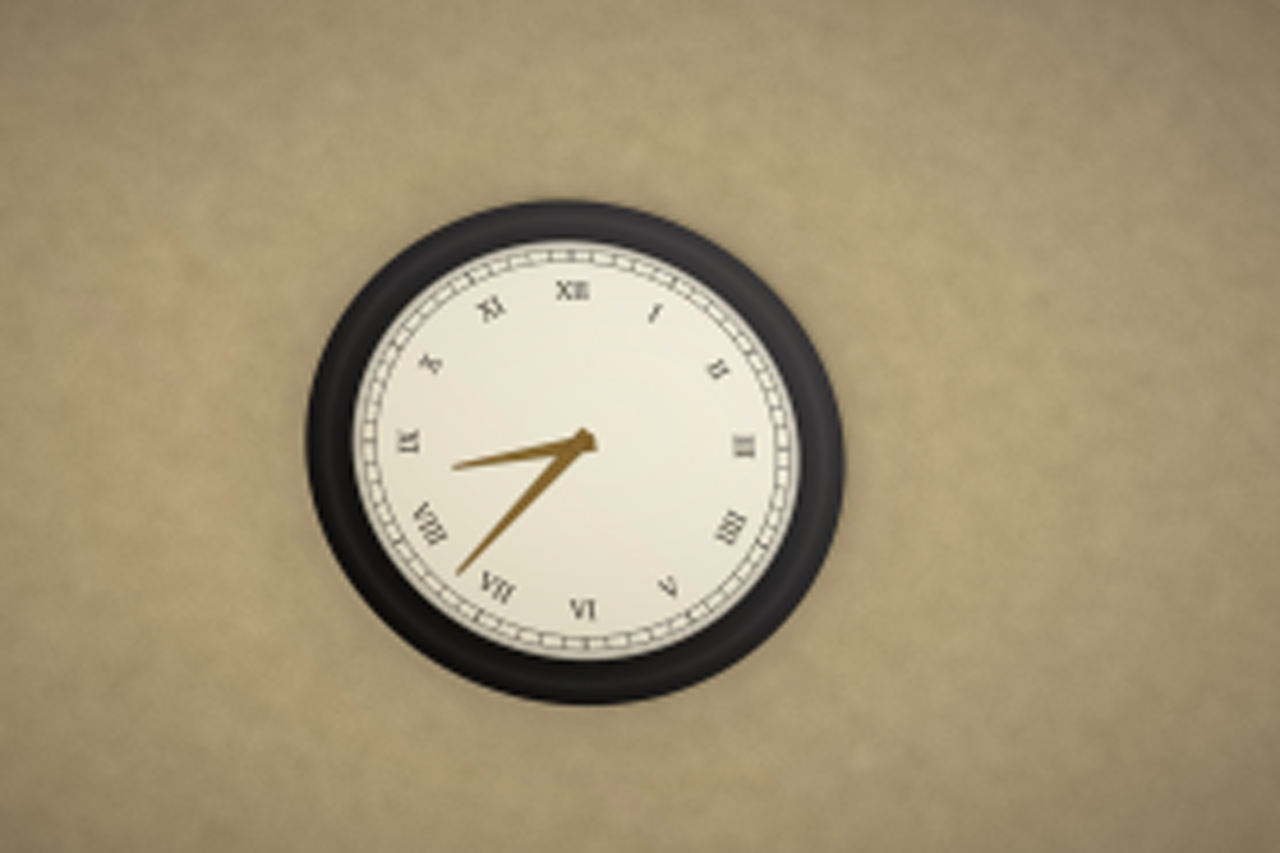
h=8 m=37
